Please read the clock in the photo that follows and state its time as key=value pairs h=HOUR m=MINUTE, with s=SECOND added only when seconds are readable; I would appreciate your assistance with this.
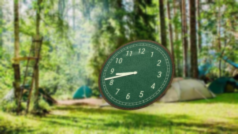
h=8 m=42
